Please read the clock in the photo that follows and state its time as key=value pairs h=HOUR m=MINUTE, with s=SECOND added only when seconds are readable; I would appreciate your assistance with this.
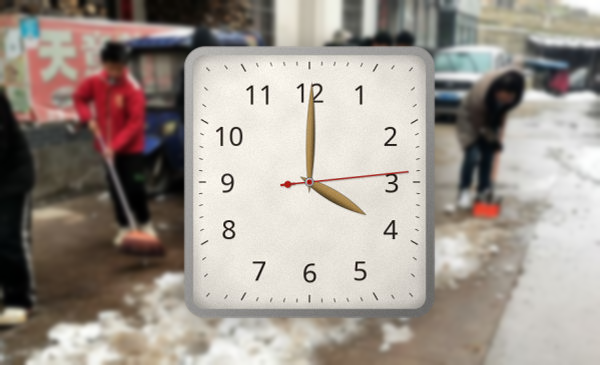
h=4 m=0 s=14
